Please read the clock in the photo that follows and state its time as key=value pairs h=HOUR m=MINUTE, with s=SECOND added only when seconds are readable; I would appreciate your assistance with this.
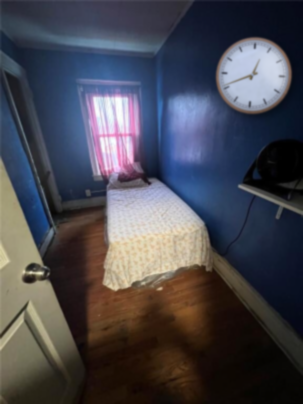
h=12 m=41
